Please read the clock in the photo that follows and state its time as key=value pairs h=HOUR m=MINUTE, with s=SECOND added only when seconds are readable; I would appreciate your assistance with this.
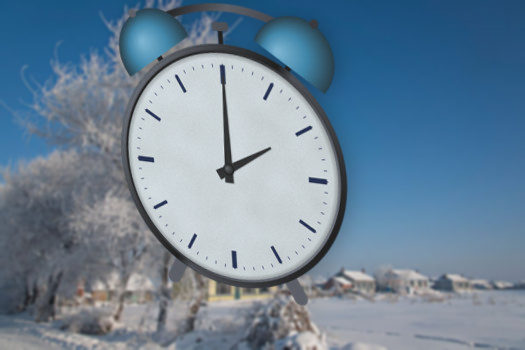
h=2 m=0
